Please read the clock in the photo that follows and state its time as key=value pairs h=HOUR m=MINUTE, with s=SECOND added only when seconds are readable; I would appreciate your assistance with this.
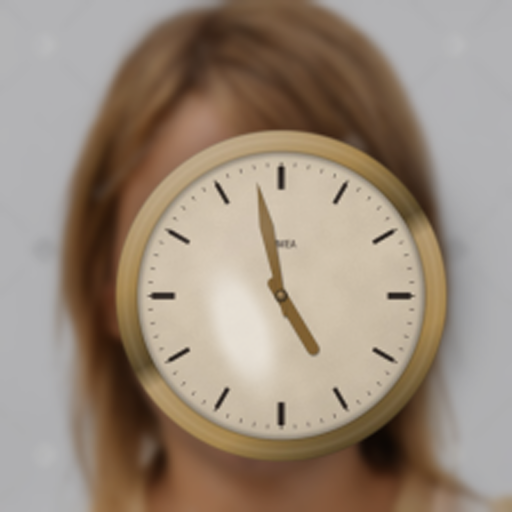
h=4 m=58
